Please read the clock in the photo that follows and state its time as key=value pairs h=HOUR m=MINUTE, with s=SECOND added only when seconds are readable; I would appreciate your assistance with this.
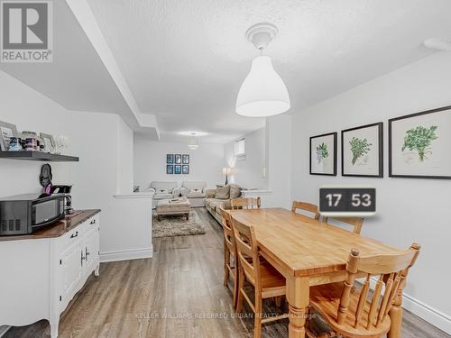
h=17 m=53
